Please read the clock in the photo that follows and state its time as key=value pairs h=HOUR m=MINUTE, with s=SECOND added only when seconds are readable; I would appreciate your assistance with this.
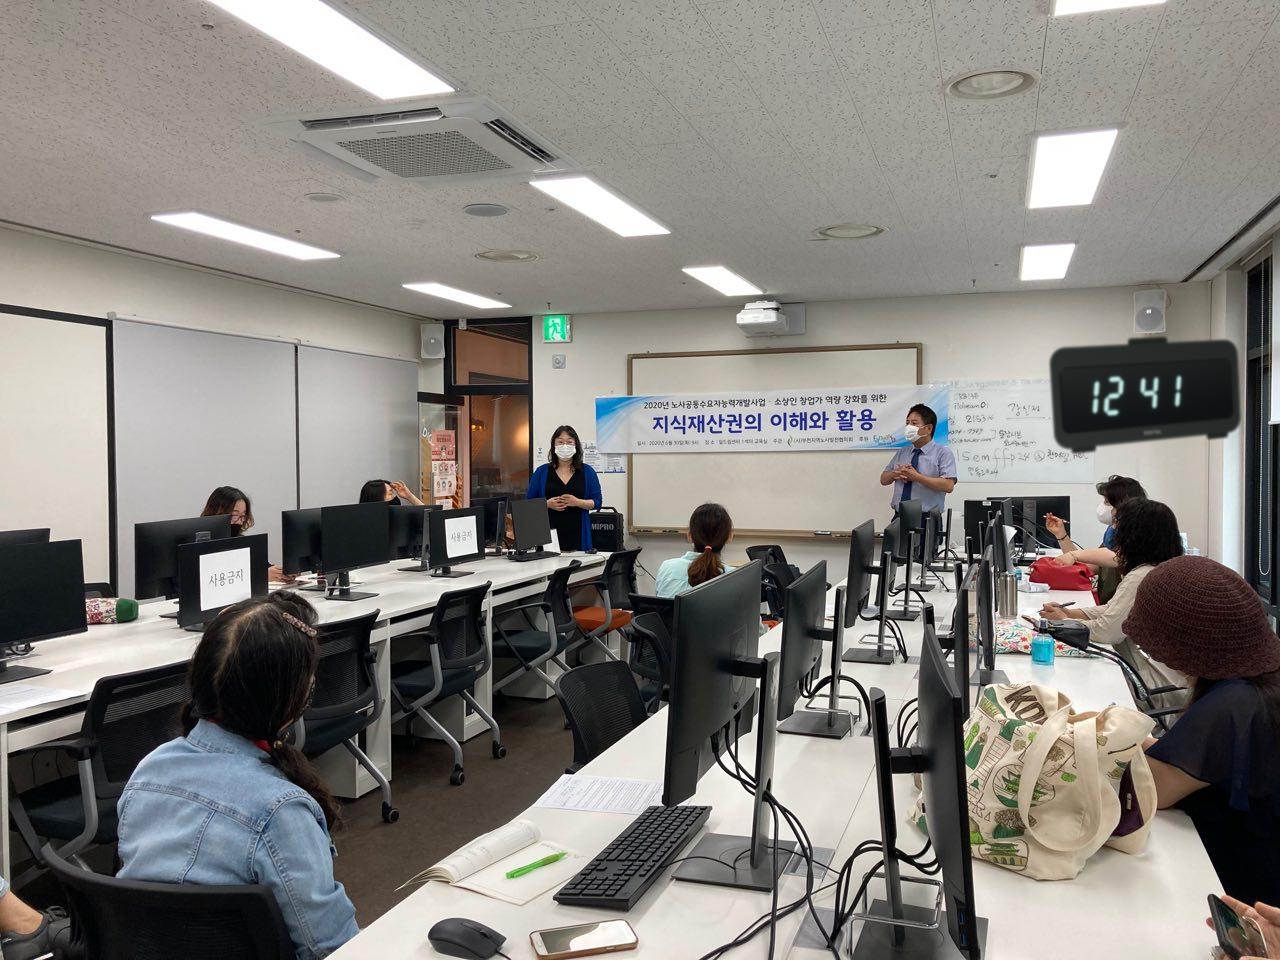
h=12 m=41
